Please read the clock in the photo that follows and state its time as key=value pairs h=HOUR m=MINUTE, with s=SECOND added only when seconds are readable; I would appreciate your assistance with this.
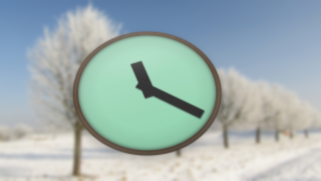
h=11 m=20
